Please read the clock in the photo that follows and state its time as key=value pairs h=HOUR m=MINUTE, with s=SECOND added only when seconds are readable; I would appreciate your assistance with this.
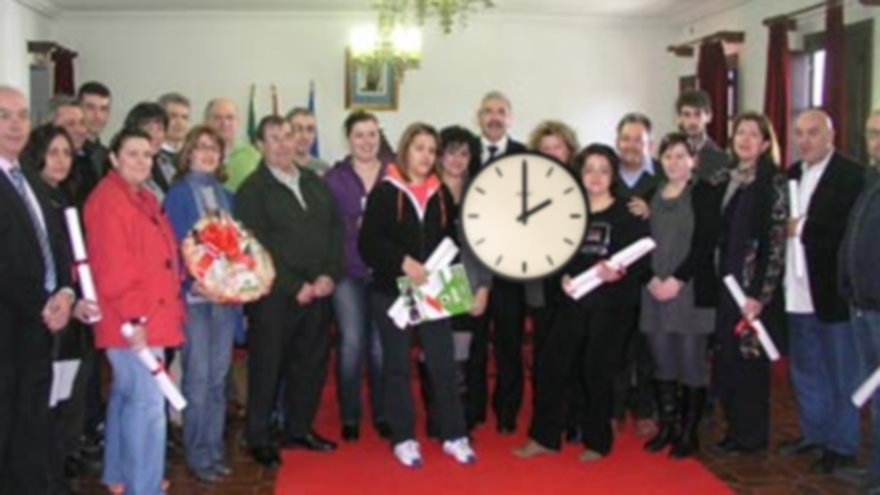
h=2 m=0
